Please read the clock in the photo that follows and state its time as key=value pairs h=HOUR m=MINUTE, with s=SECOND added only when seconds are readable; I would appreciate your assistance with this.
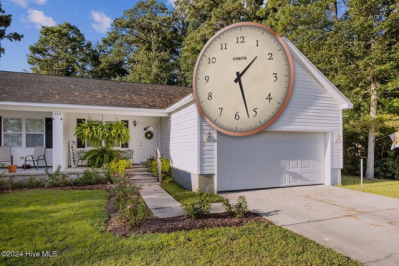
h=1 m=27
